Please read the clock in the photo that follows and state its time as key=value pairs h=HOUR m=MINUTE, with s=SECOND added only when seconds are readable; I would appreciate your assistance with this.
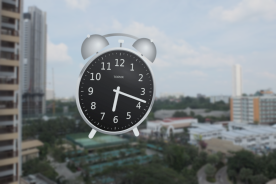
h=6 m=18
